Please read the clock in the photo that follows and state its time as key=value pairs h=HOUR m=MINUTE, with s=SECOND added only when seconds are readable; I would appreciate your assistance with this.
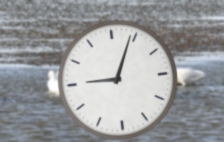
h=9 m=4
